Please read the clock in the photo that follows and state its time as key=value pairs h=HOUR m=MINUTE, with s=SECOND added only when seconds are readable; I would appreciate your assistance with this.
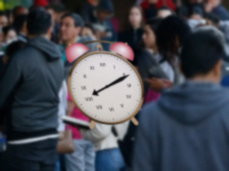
h=8 m=11
